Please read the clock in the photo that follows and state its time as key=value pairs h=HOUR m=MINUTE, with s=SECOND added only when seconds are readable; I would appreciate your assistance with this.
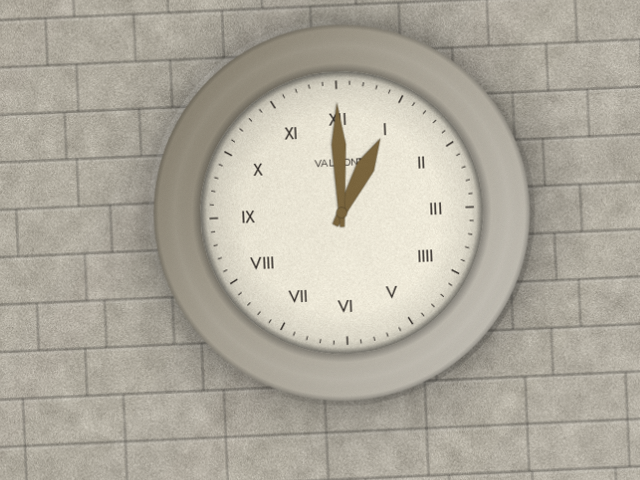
h=1 m=0
